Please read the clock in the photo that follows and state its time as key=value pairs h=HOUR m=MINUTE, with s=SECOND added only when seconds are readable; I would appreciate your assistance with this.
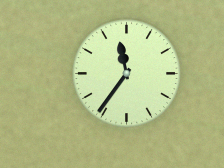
h=11 m=36
